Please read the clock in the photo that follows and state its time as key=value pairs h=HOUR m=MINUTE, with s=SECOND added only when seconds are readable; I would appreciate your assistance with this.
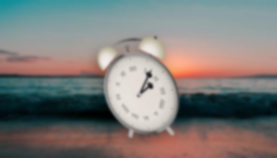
h=2 m=7
